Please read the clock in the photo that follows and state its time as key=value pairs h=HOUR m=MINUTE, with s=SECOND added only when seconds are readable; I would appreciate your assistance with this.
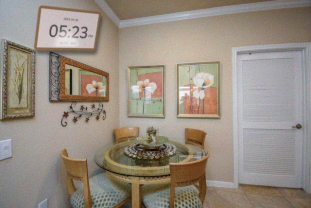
h=5 m=23
